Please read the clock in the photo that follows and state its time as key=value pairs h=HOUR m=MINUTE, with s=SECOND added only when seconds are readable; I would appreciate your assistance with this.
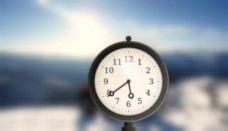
h=5 m=39
